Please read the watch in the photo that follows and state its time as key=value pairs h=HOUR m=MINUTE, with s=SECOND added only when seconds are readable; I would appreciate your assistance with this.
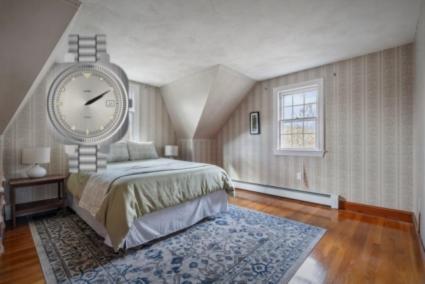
h=2 m=10
